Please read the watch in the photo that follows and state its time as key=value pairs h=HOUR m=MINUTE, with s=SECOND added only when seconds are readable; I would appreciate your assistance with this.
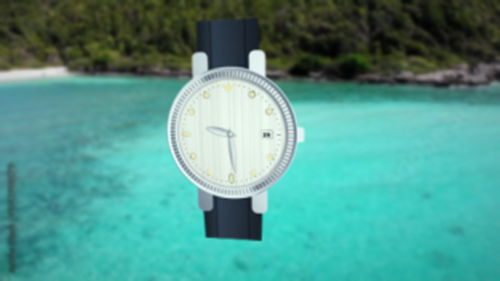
h=9 m=29
